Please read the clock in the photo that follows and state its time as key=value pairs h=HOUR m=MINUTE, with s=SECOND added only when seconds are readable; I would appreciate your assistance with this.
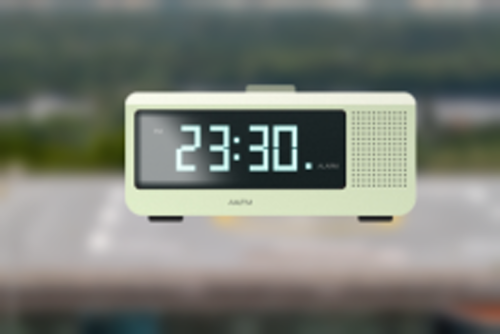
h=23 m=30
